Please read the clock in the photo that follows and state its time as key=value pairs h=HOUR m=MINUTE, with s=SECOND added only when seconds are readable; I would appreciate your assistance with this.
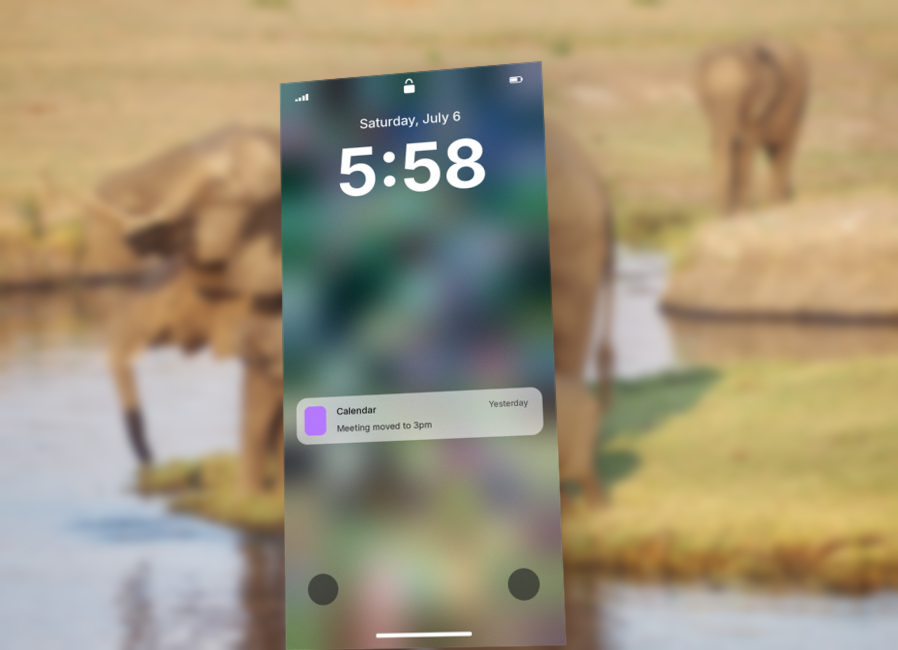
h=5 m=58
